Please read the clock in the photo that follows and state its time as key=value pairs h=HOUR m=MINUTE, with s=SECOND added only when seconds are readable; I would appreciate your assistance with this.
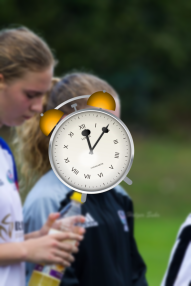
h=12 m=9
